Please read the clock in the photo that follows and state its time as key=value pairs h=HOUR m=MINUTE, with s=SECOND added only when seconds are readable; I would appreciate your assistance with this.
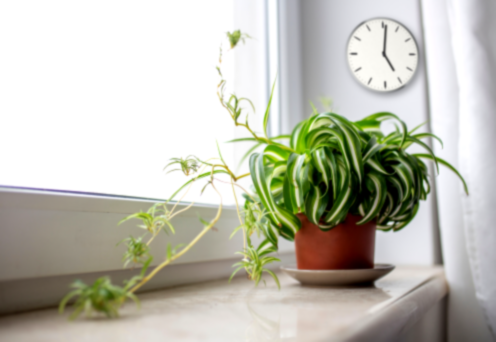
h=5 m=1
